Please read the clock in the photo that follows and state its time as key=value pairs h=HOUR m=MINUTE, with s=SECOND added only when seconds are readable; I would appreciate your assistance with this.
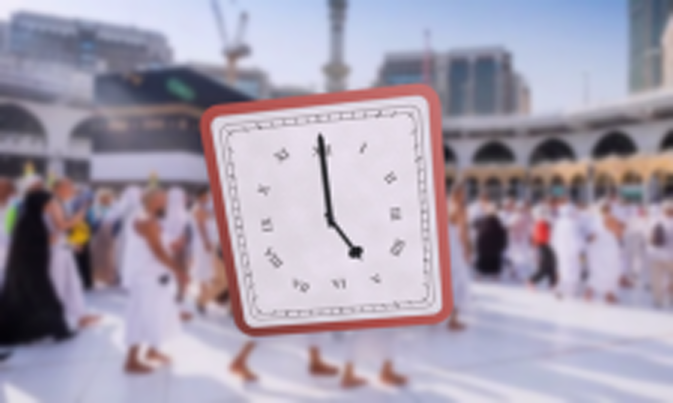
h=5 m=0
